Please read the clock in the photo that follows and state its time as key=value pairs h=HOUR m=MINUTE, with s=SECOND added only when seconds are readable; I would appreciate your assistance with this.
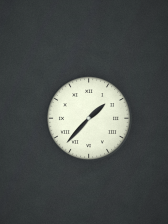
h=1 m=37
